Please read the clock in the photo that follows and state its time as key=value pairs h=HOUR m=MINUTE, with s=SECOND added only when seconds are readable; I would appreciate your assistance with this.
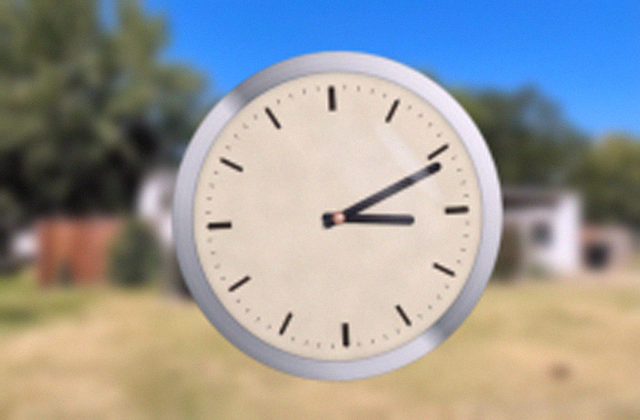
h=3 m=11
